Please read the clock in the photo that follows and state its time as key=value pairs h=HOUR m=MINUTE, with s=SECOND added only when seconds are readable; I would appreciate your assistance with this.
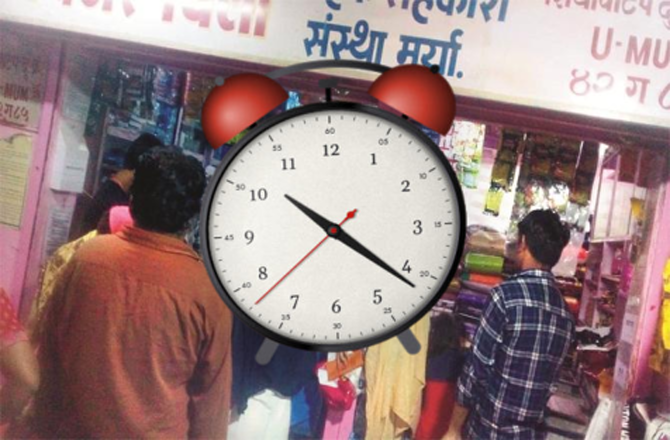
h=10 m=21 s=38
